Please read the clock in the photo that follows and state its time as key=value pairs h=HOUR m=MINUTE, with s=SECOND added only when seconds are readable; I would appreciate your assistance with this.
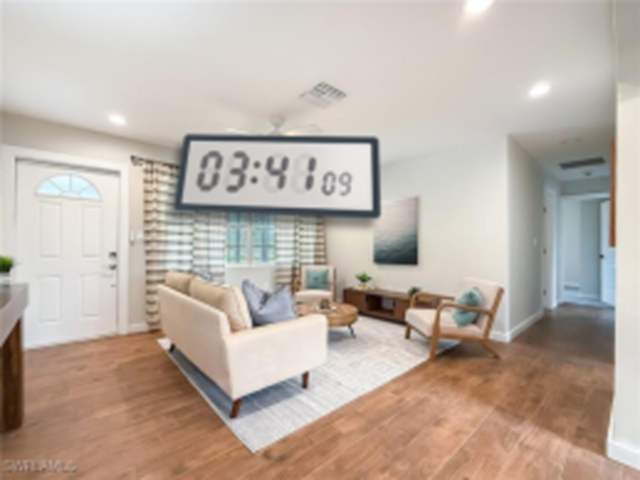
h=3 m=41 s=9
